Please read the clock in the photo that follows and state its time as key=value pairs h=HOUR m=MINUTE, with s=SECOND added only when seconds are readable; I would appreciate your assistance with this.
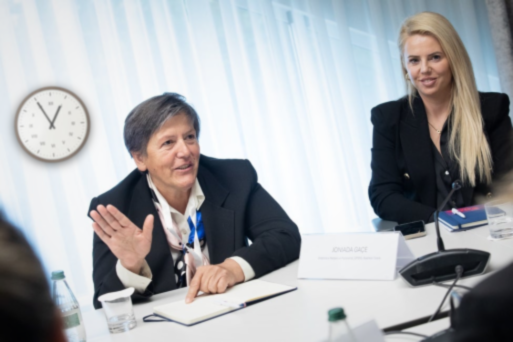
h=12 m=55
